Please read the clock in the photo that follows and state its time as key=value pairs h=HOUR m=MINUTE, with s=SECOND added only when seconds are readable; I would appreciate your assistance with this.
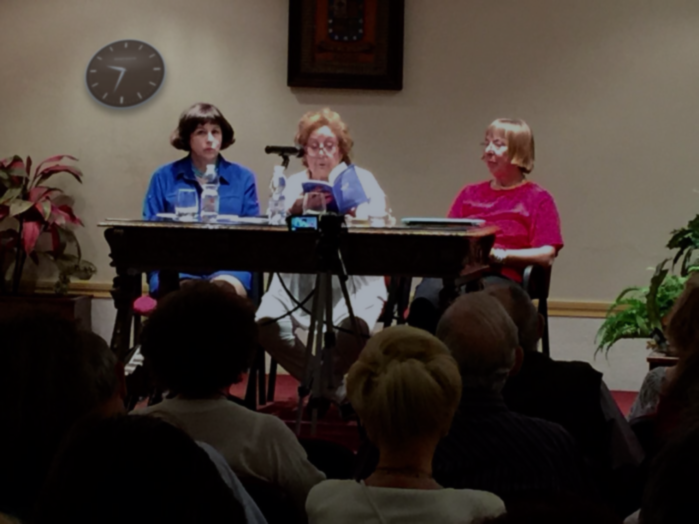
h=9 m=33
